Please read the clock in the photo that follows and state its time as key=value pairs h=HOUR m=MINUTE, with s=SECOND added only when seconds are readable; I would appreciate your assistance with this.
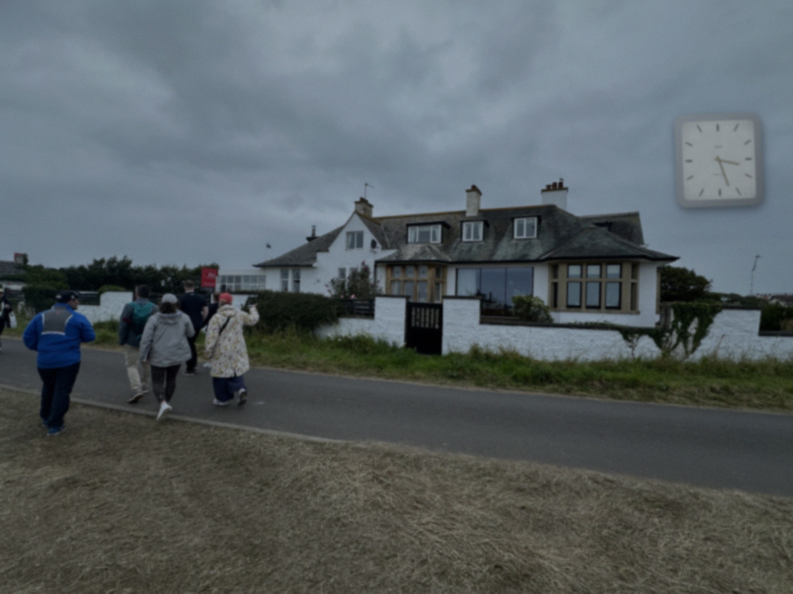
h=3 m=27
